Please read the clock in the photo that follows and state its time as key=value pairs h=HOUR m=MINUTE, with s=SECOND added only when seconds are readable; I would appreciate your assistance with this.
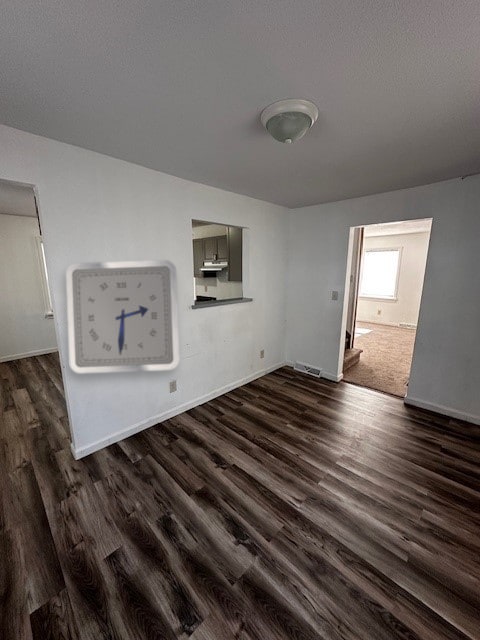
h=2 m=31
